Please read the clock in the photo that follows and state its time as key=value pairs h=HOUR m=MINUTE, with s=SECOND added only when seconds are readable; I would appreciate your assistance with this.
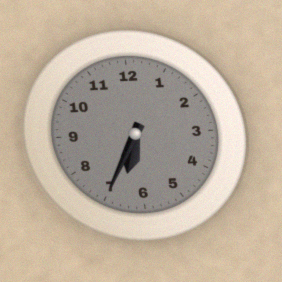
h=6 m=35
